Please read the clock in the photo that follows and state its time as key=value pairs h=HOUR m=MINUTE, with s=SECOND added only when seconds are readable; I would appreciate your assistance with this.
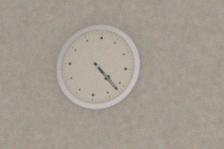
h=4 m=22
